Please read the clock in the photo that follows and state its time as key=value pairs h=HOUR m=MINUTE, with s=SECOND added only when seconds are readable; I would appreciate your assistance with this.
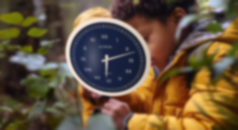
h=6 m=12
